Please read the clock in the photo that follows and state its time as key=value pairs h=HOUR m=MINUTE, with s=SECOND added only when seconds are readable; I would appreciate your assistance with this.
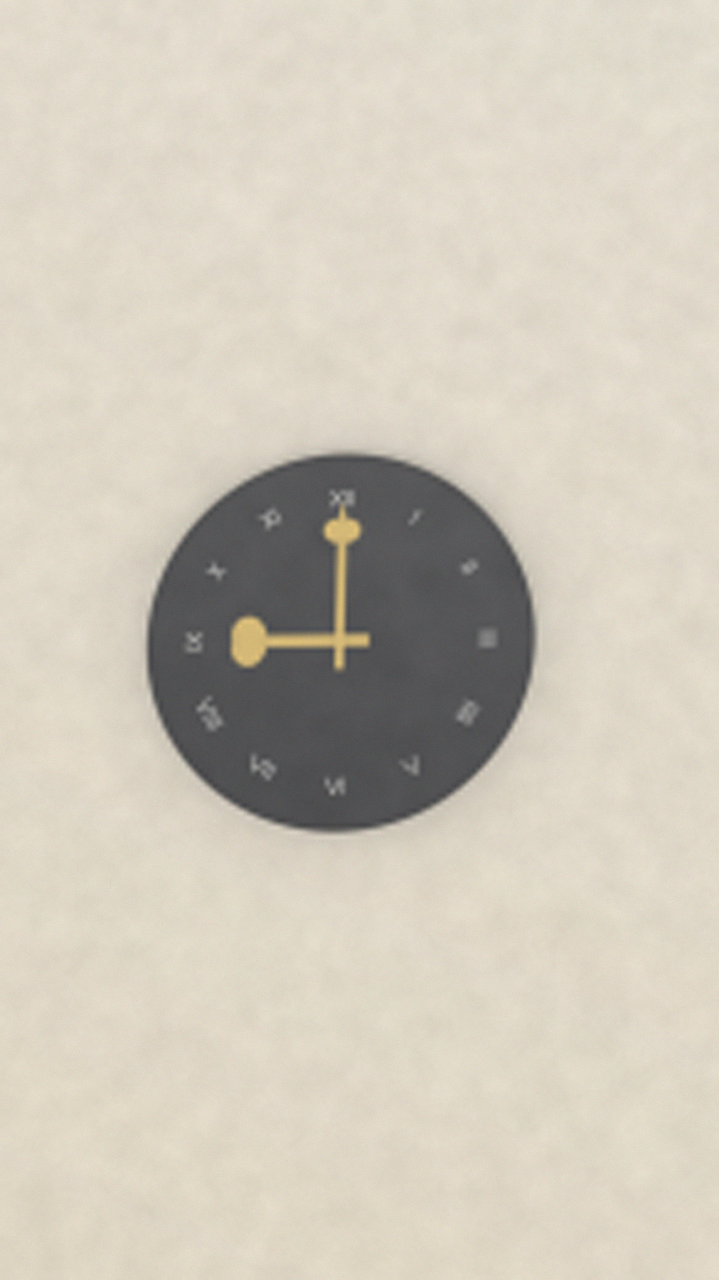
h=9 m=0
